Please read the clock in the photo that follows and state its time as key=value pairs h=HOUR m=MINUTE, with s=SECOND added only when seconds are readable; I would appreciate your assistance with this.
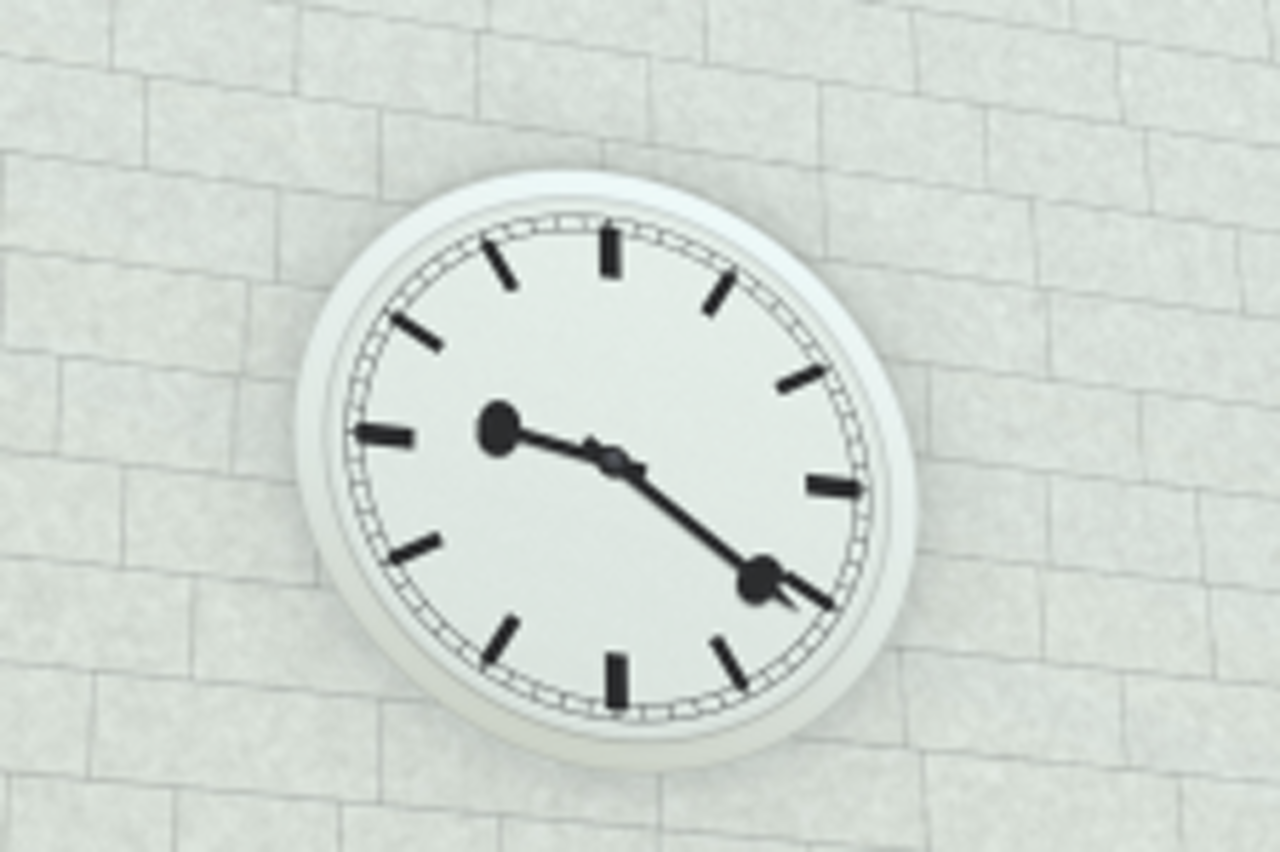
h=9 m=21
